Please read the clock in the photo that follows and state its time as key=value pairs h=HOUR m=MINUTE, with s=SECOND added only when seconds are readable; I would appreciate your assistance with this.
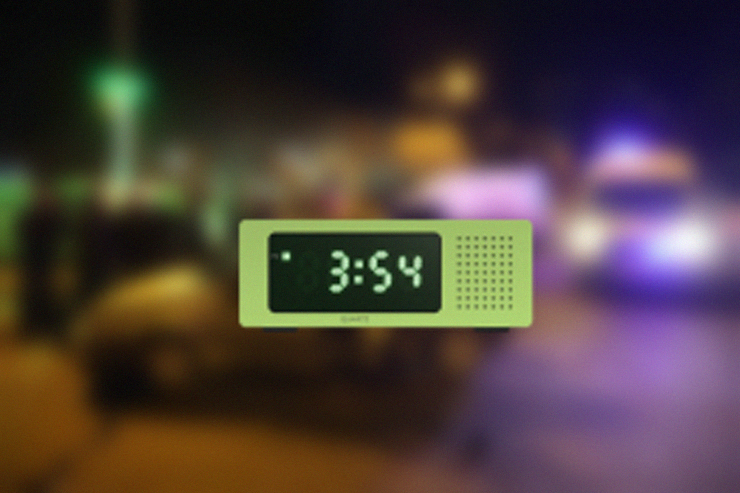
h=3 m=54
